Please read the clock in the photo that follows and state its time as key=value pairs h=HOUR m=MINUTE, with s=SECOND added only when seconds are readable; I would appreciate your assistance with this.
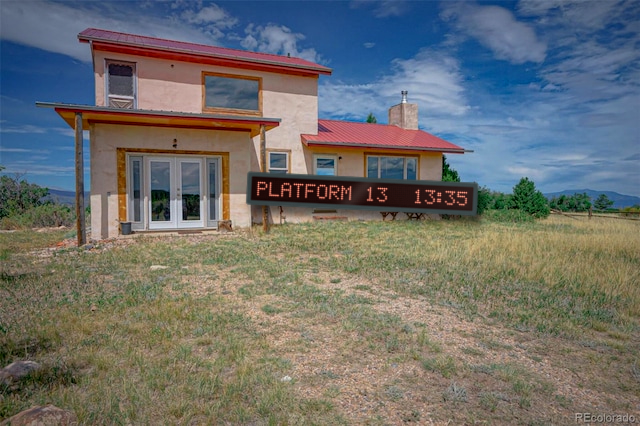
h=13 m=35
